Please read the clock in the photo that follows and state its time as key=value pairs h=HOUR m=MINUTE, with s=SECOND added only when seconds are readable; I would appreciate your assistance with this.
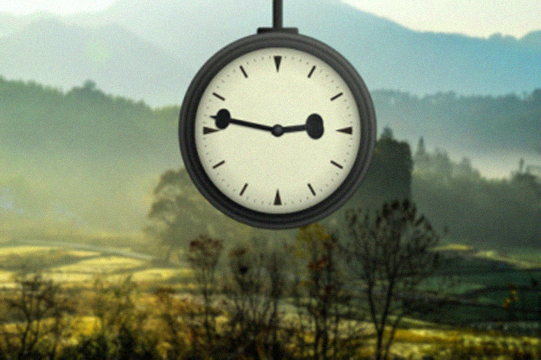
h=2 m=47
